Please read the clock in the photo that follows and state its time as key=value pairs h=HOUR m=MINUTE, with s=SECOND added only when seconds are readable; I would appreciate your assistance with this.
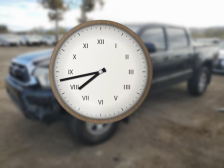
h=7 m=43
